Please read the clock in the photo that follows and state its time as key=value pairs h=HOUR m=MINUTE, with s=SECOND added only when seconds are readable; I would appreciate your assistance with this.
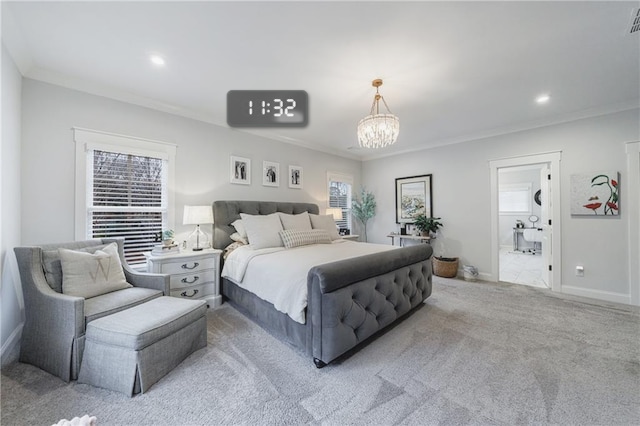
h=11 m=32
